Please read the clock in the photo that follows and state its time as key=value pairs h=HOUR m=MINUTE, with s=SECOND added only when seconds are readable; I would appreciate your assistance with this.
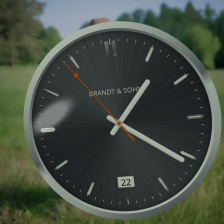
h=1 m=20 s=54
